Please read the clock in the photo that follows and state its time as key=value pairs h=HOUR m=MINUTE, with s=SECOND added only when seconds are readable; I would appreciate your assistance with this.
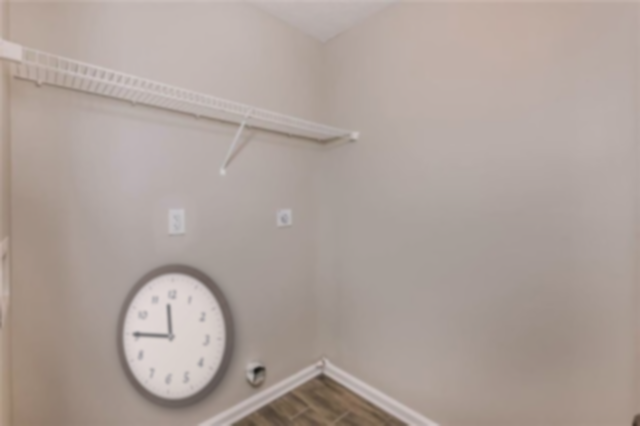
h=11 m=45
